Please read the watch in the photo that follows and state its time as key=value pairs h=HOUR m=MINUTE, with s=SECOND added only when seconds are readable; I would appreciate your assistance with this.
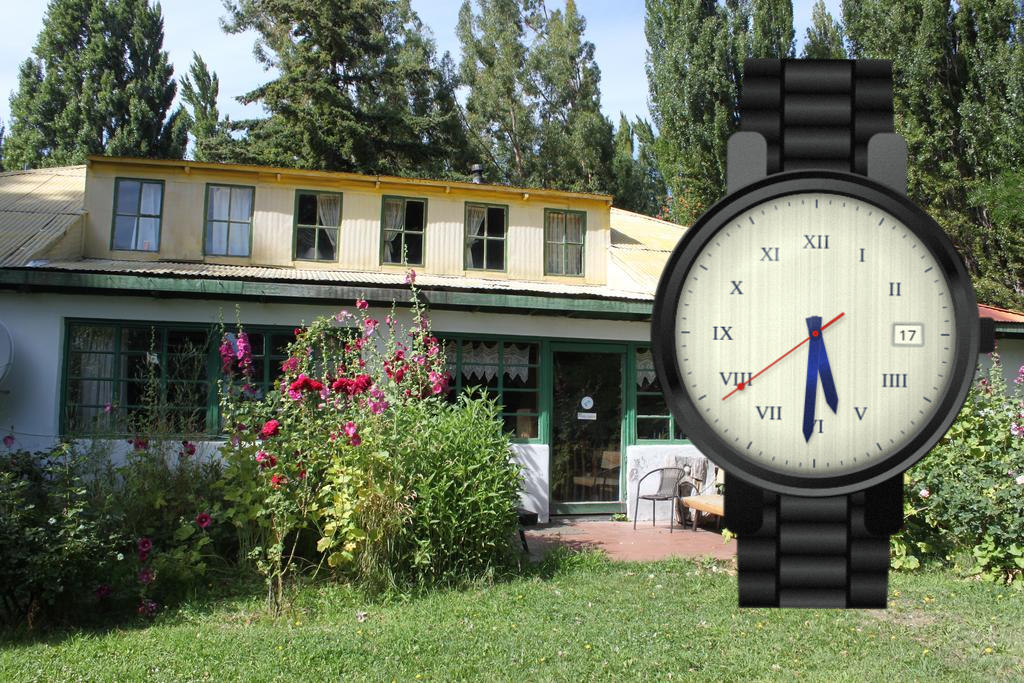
h=5 m=30 s=39
